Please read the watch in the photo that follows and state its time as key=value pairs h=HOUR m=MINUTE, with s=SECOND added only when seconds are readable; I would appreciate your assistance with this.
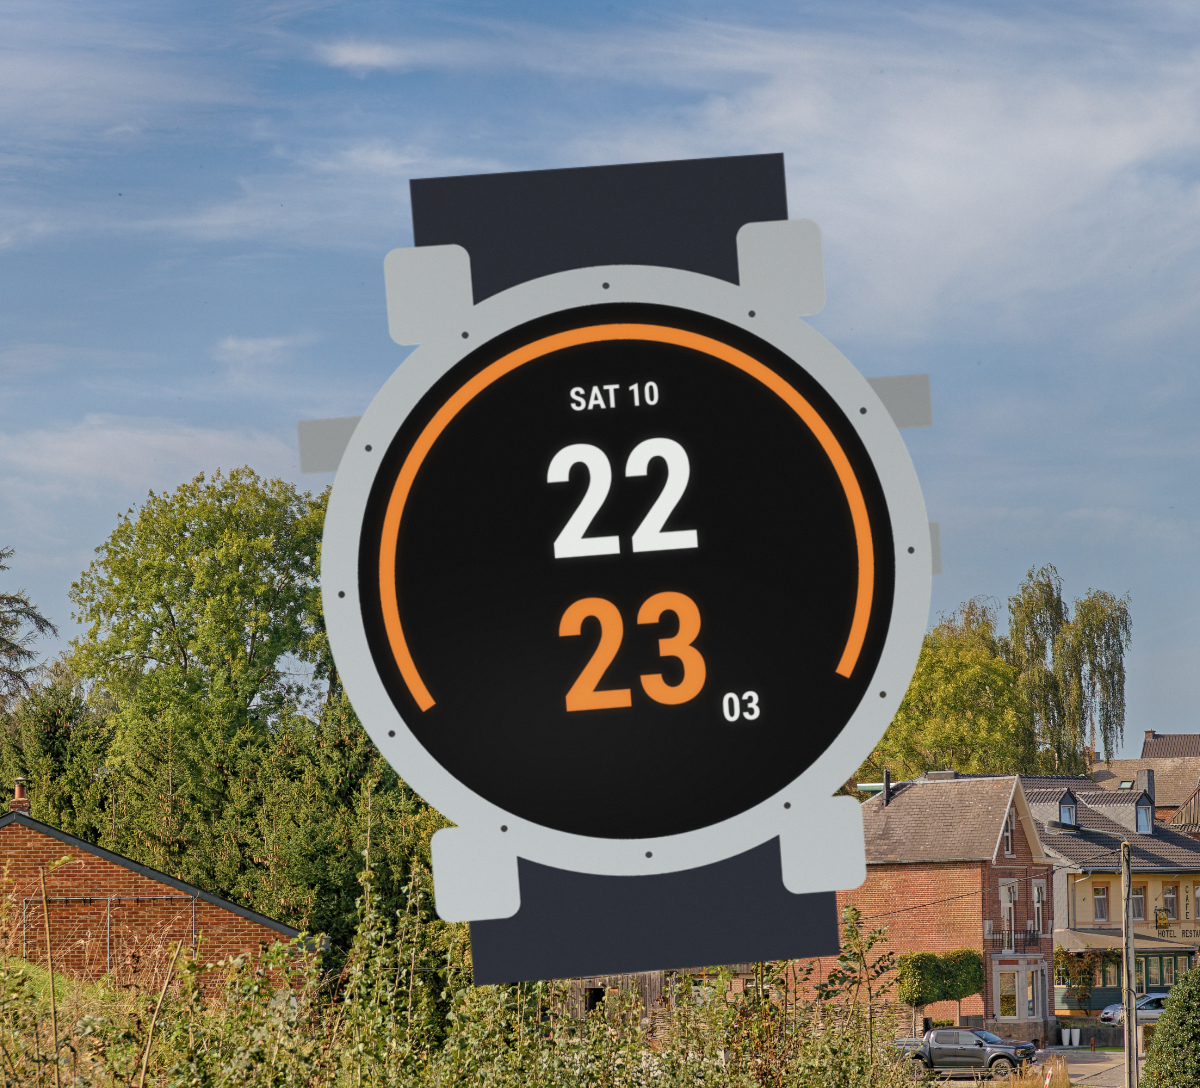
h=22 m=23 s=3
